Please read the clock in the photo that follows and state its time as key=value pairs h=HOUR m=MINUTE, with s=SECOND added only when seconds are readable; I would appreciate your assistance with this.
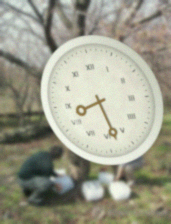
h=8 m=28
